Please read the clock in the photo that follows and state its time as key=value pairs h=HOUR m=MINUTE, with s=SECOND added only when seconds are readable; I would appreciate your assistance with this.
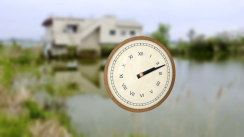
h=2 m=12
